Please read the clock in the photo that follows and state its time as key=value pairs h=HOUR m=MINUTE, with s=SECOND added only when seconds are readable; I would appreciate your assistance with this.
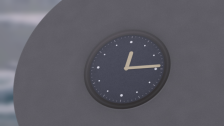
h=12 m=14
